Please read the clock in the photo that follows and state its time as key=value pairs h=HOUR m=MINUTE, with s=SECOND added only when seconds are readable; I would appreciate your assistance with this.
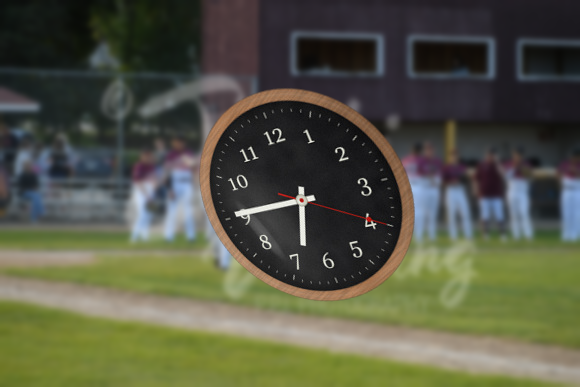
h=6 m=45 s=20
